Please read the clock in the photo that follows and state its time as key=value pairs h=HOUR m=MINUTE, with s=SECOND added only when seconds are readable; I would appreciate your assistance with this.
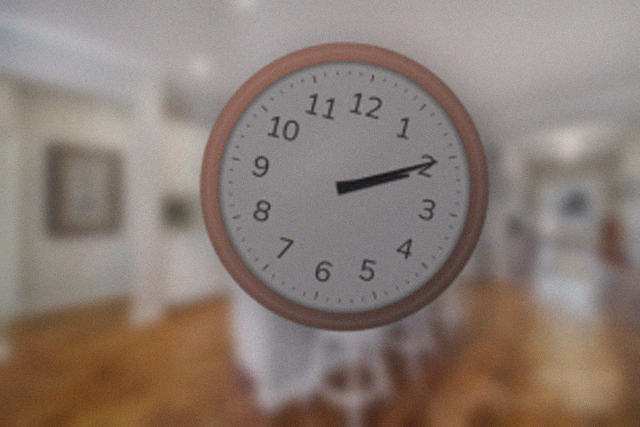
h=2 m=10
